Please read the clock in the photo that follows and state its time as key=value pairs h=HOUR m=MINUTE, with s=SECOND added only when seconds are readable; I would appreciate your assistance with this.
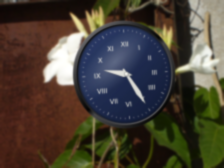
h=9 m=25
